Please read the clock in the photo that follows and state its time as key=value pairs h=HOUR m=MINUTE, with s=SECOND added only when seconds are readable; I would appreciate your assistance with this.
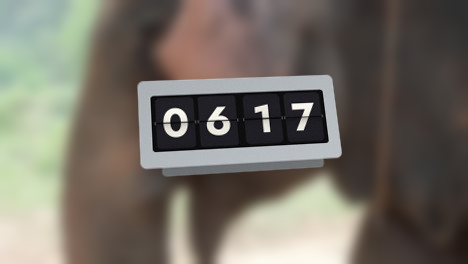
h=6 m=17
